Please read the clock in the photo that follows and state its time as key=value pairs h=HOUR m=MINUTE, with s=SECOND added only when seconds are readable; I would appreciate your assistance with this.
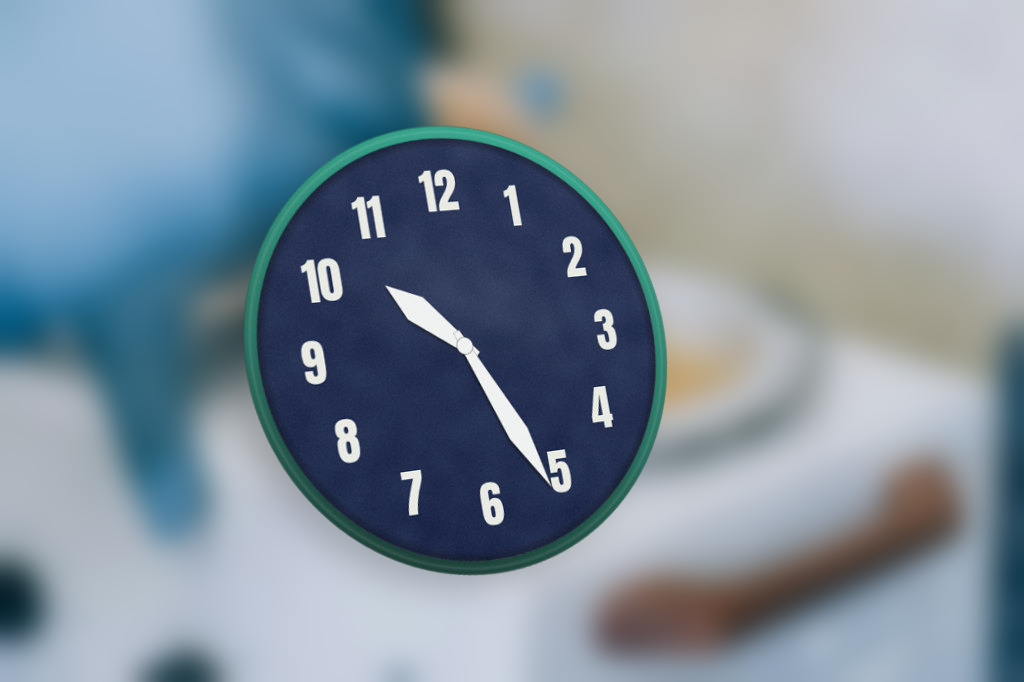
h=10 m=26
